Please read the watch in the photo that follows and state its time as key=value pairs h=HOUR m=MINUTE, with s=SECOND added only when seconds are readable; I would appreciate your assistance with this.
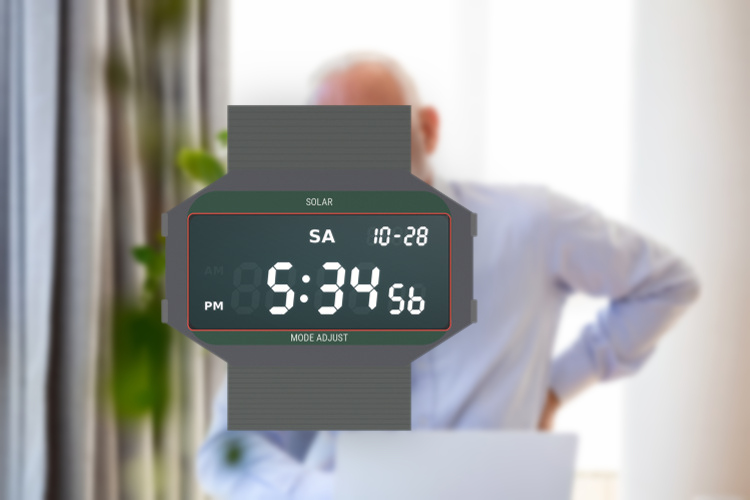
h=5 m=34 s=56
